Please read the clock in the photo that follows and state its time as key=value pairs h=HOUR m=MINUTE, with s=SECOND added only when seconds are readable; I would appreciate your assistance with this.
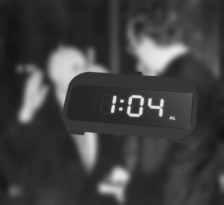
h=1 m=4
